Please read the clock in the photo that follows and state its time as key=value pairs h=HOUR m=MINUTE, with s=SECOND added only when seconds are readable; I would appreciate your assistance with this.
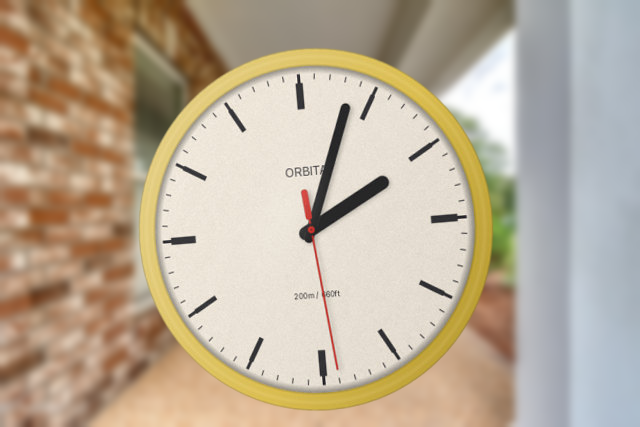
h=2 m=3 s=29
